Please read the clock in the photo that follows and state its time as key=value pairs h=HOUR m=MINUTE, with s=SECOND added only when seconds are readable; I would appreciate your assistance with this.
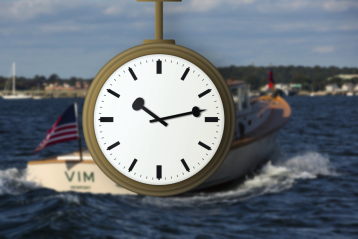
h=10 m=13
